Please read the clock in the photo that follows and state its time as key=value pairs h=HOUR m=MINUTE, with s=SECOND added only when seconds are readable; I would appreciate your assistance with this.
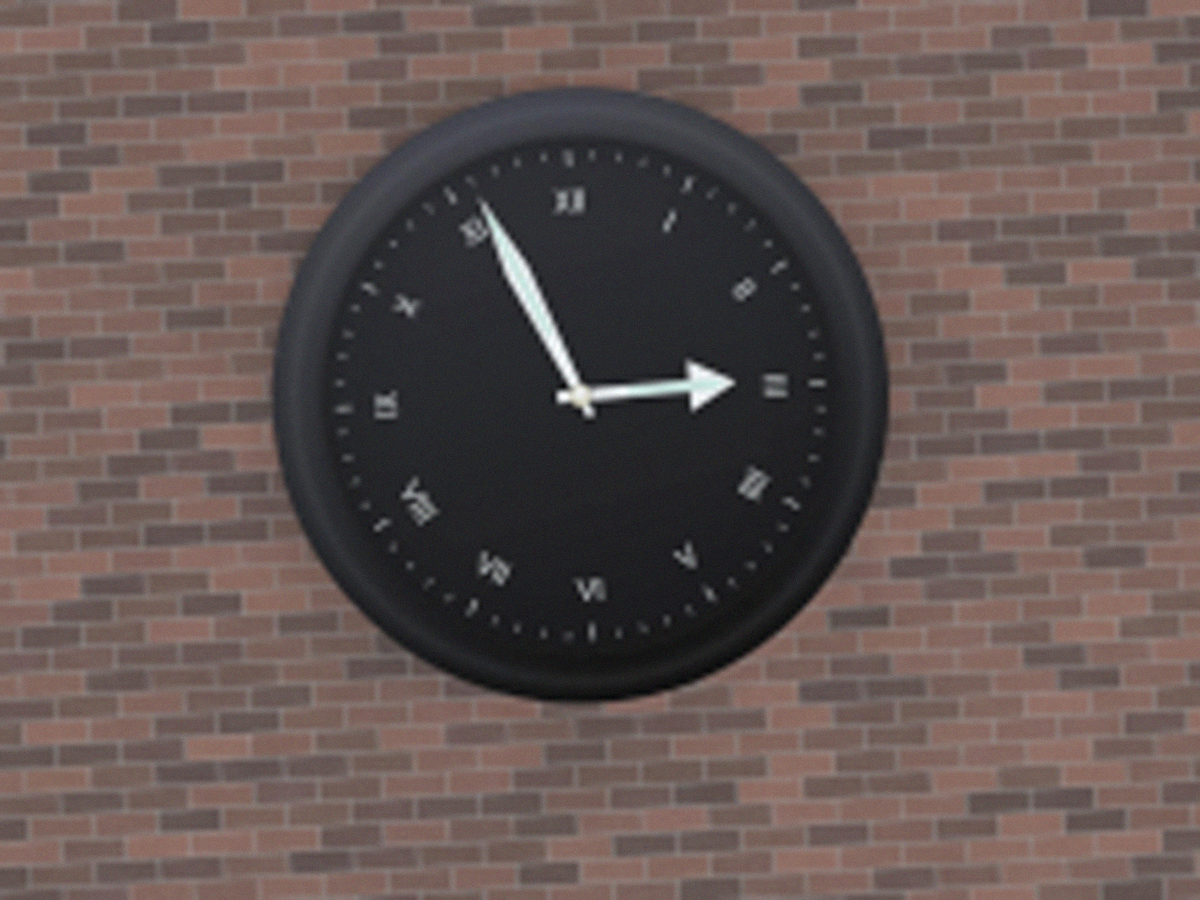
h=2 m=56
